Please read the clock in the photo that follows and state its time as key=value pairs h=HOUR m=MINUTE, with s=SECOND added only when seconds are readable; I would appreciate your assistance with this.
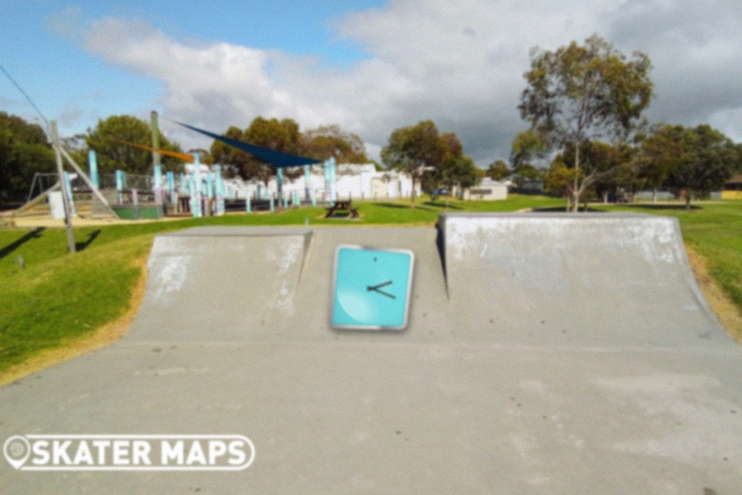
h=2 m=18
